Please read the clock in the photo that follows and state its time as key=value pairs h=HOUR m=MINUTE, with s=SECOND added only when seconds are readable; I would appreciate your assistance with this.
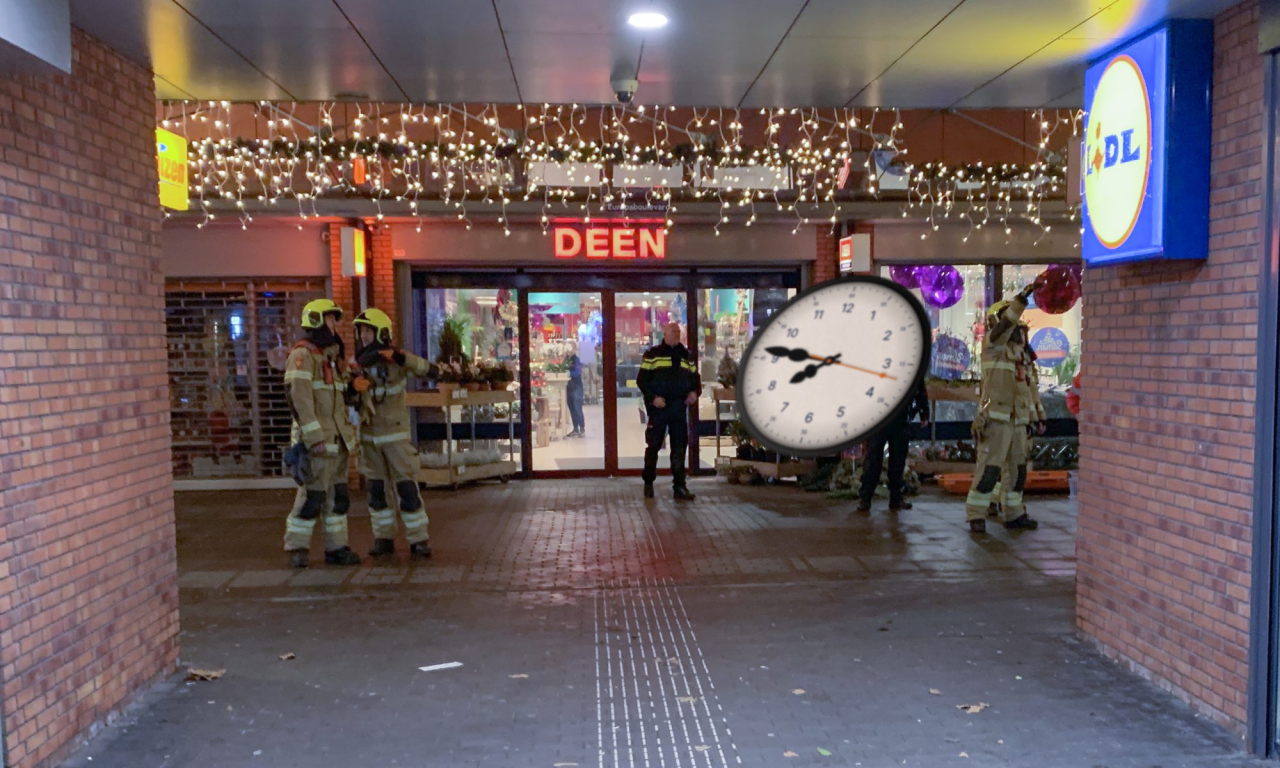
h=7 m=46 s=17
